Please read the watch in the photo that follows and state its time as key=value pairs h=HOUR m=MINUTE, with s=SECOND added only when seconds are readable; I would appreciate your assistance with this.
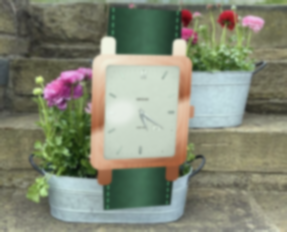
h=5 m=21
